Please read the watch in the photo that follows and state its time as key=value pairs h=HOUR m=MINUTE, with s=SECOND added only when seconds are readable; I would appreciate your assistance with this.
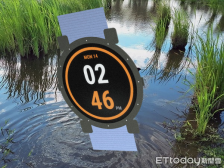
h=2 m=46
